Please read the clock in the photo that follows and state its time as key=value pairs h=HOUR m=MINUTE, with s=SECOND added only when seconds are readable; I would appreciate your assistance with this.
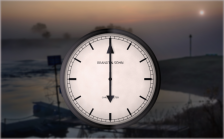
h=6 m=0
